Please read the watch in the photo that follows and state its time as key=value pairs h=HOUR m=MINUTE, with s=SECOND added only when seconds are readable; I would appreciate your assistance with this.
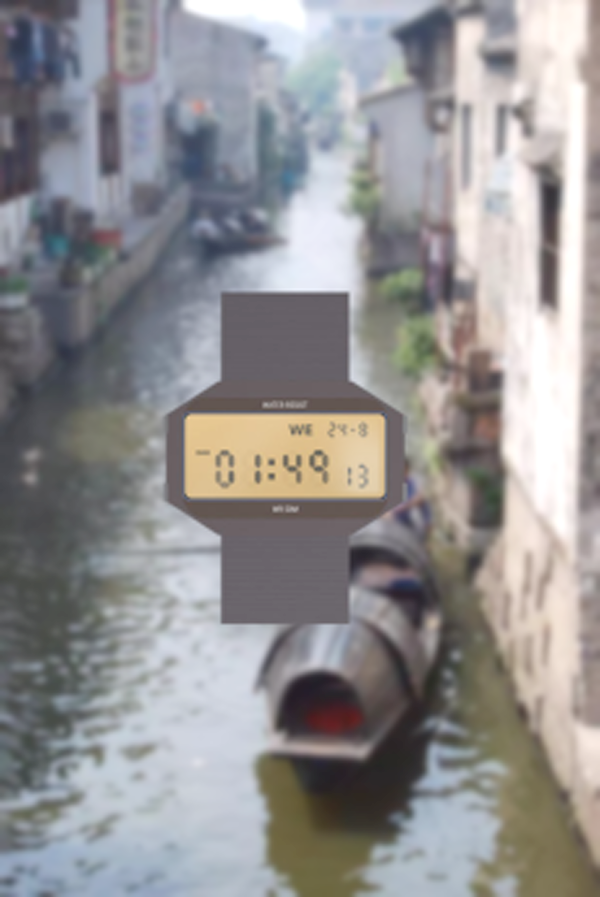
h=1 m=49 s=13
